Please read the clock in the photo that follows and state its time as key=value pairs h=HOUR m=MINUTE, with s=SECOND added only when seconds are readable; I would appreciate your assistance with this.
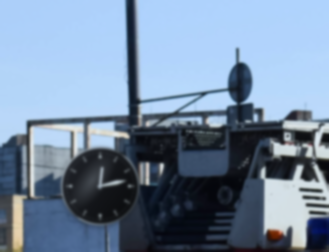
h=12 m=13
